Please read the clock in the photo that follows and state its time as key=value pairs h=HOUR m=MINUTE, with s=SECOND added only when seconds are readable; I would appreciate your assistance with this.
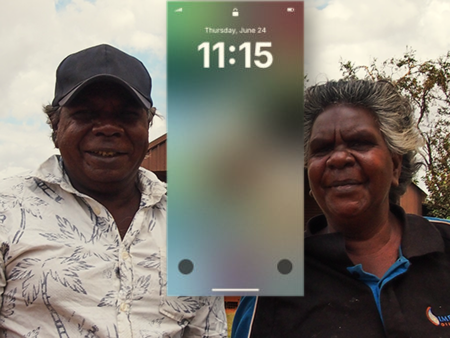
h=11 m=15
